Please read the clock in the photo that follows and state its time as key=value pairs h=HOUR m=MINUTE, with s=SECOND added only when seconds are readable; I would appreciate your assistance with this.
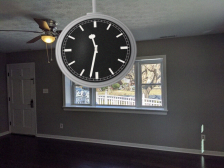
h=11 m=32
